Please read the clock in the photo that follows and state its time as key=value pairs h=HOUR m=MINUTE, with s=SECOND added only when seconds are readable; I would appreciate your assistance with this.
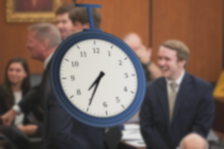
h=7 m=35
